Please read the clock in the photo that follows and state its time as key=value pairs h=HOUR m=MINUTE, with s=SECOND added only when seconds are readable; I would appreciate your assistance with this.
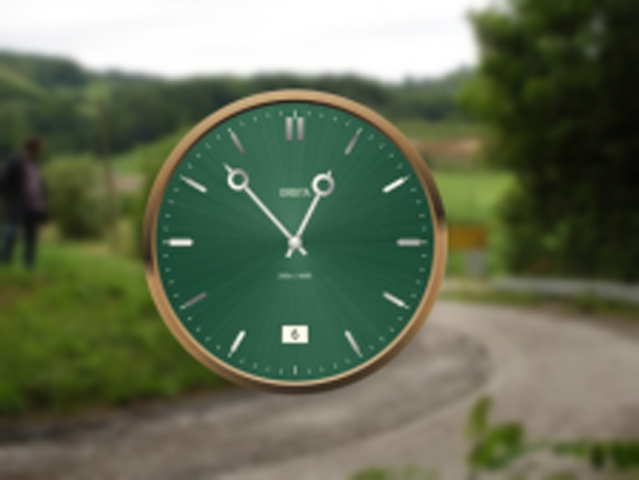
h=12 m=53
